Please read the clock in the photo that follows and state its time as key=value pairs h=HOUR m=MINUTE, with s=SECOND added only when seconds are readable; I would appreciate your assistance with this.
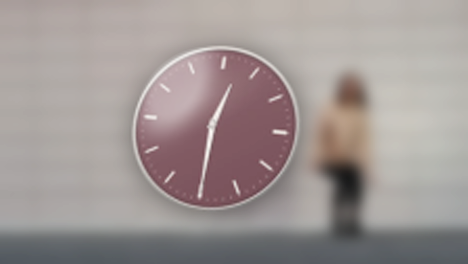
h=12 m=30
